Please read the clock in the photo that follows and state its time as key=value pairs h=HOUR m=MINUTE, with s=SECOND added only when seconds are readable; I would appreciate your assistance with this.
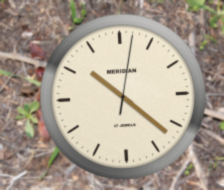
h=10 m=22 s=2
